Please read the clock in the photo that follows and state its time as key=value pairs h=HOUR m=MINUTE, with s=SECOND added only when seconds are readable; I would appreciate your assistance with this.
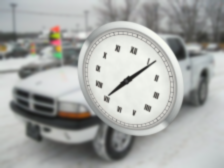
h=7 m=6
